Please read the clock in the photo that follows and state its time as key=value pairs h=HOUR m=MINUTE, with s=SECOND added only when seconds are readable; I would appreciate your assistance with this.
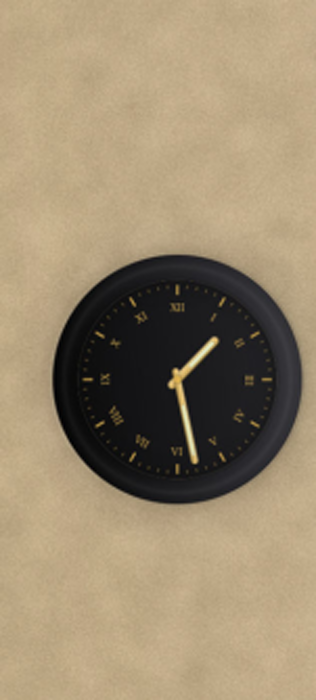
h=1 m=28
